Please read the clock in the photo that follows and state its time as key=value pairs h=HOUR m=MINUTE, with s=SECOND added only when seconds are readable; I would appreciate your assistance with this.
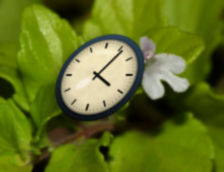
h=4 m=6
